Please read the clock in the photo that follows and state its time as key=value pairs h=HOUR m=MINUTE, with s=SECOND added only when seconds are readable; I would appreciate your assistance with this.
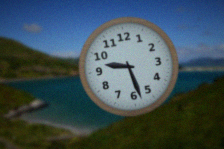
h=9 m=28
